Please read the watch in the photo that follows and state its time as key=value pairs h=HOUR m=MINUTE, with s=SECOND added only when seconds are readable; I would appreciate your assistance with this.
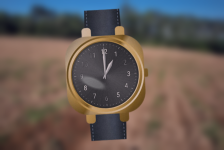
h=1 m=0
